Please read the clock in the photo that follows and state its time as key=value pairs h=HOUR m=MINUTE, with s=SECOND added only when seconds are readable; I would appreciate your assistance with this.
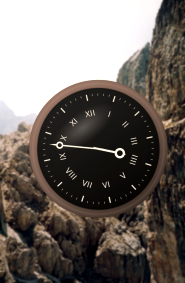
h=3 m=48
